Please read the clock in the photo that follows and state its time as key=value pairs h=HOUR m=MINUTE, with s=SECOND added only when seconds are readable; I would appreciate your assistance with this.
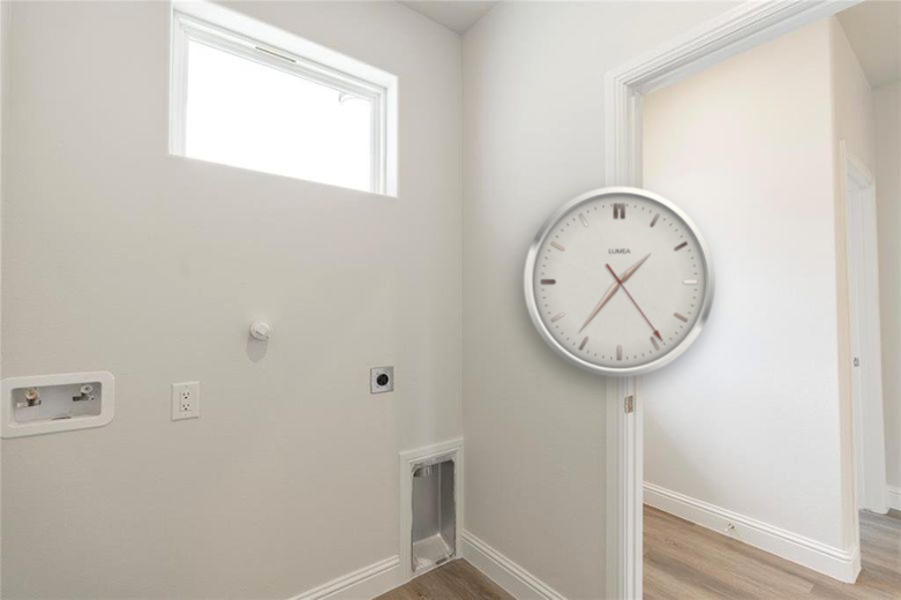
h=1 m=36 s=24
